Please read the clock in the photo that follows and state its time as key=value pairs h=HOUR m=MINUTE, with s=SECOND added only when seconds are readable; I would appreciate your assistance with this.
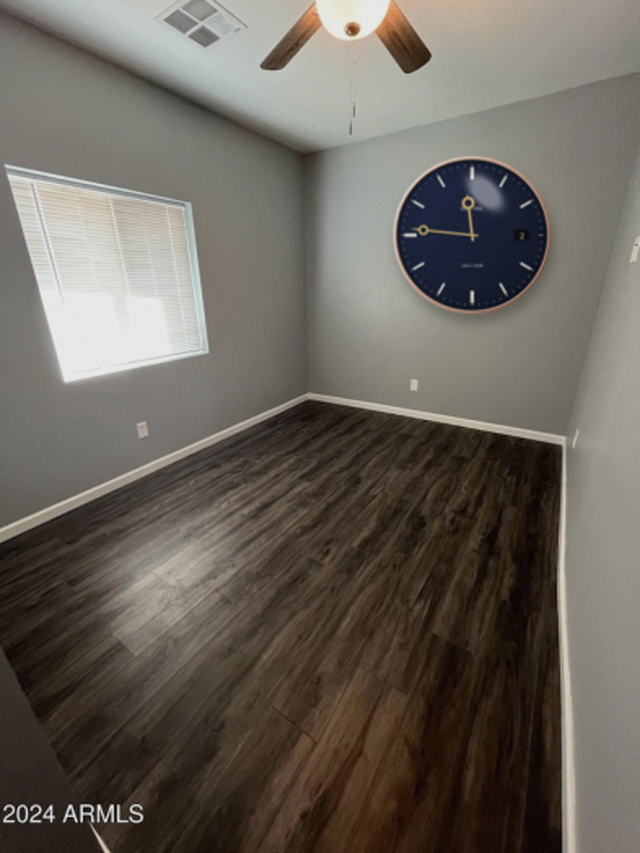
h=11 m=46
